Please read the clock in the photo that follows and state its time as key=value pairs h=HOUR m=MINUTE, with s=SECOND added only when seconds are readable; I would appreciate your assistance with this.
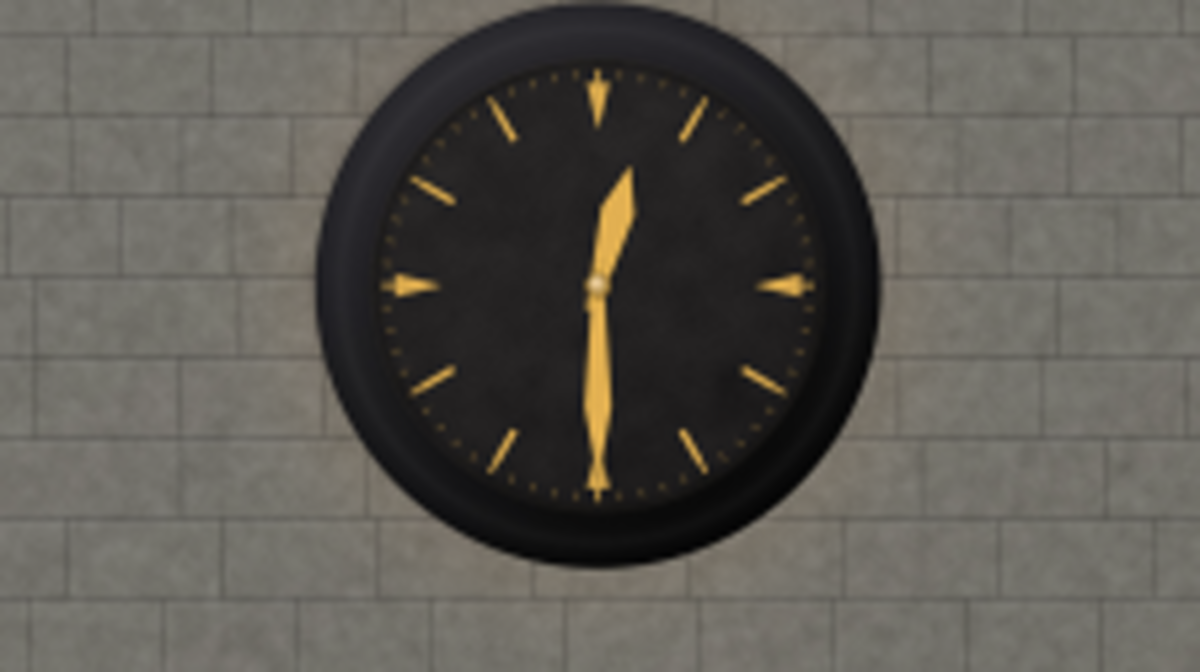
h=12 m=30
